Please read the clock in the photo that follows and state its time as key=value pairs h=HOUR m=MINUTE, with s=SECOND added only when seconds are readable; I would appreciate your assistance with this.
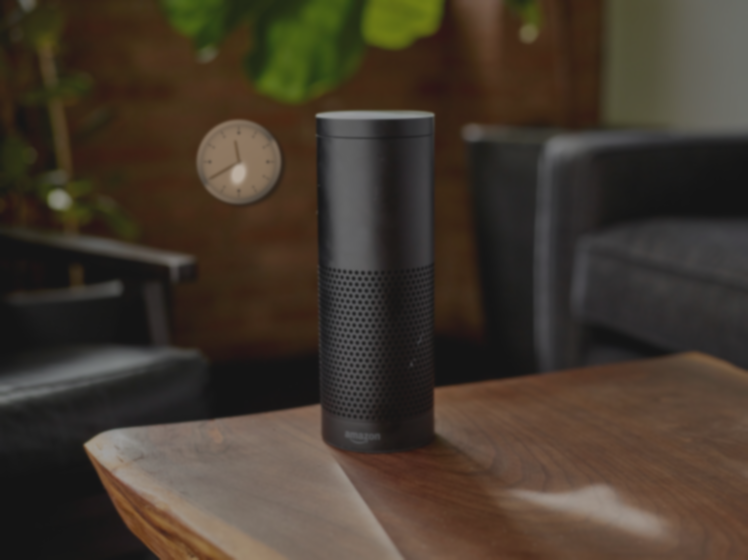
h=11 m=40
